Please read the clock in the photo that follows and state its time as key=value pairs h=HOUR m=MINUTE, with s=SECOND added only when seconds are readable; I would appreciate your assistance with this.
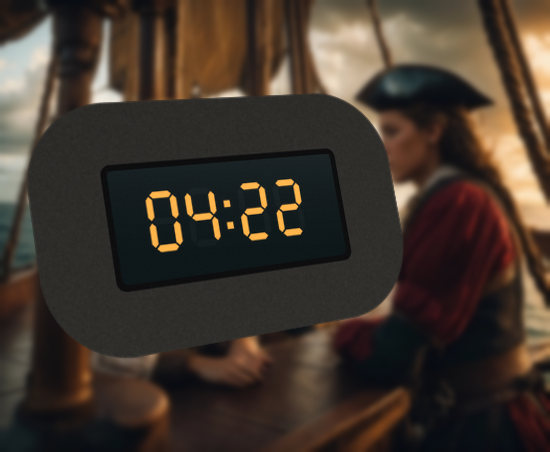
h=4 m=22
